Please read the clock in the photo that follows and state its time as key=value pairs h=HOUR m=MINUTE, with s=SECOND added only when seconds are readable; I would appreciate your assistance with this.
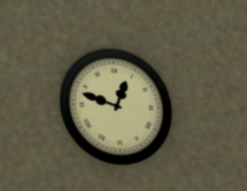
h=12 m=48
